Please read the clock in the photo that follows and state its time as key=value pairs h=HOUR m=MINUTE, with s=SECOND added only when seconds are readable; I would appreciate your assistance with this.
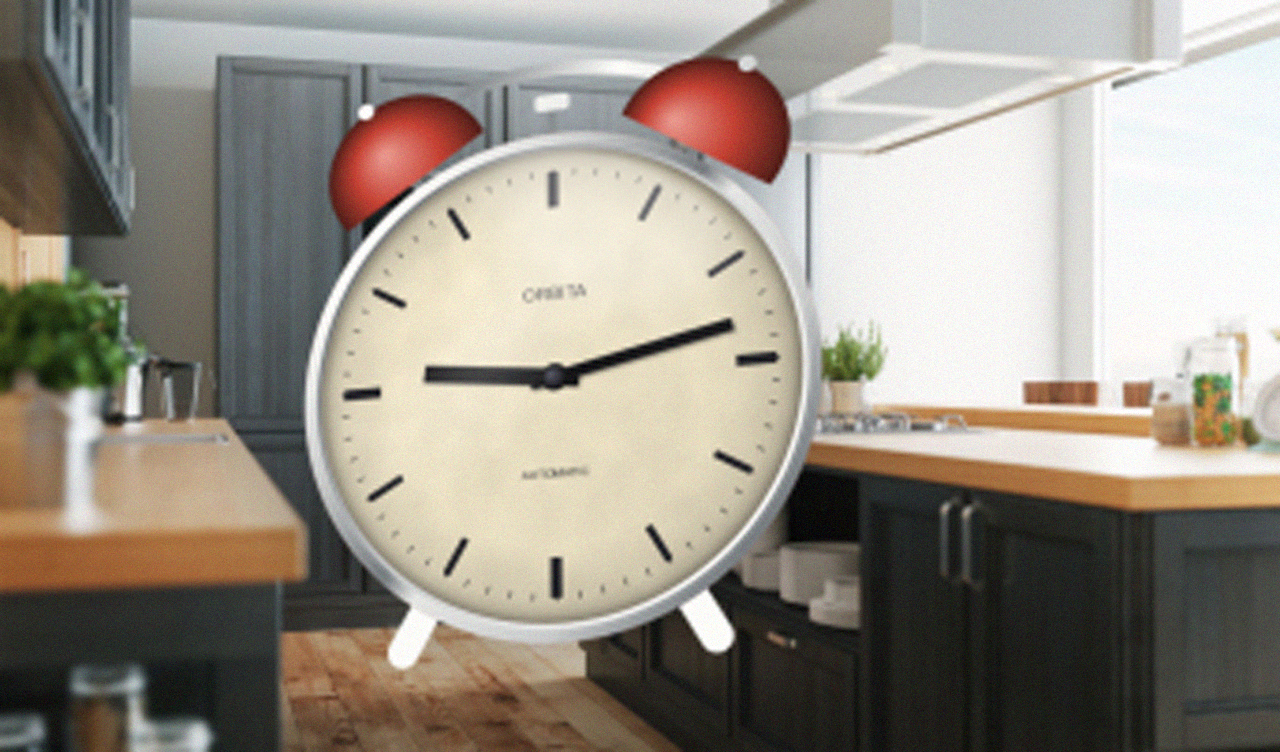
h=9 m=13
